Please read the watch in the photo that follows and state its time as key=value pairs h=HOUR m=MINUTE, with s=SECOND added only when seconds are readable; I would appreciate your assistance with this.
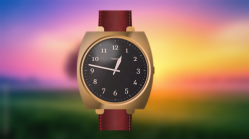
h=12 m=47
